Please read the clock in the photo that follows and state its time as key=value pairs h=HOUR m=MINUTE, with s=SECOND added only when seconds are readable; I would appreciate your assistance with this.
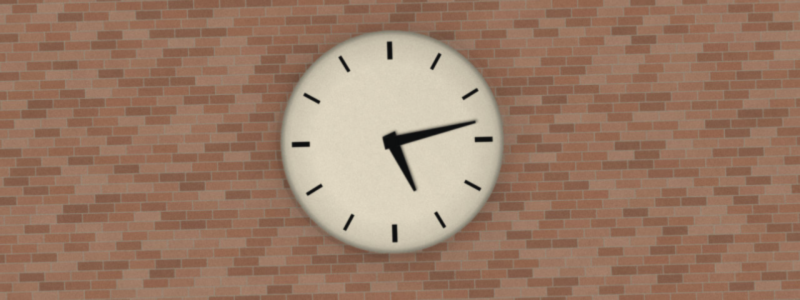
h=5 m=13
